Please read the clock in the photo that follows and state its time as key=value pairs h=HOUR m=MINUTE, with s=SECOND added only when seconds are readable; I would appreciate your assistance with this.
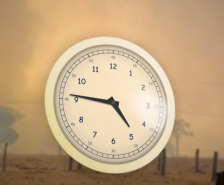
h=4 m=46
